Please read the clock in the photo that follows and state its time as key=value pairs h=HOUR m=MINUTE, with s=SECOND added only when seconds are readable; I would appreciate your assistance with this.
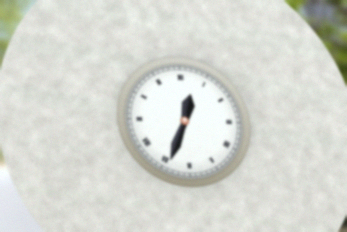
h=12 m=34
